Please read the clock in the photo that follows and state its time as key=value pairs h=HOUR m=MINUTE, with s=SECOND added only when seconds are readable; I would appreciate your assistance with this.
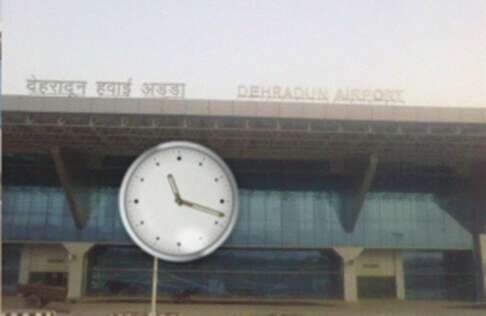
h=11 m=18
